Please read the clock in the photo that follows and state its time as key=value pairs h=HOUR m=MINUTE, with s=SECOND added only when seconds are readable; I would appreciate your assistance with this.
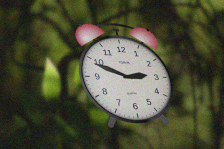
h=2 m=49
